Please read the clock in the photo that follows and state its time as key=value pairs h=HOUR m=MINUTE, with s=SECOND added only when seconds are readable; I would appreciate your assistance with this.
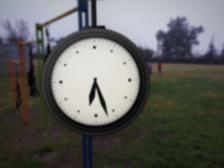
h=6 m=27
